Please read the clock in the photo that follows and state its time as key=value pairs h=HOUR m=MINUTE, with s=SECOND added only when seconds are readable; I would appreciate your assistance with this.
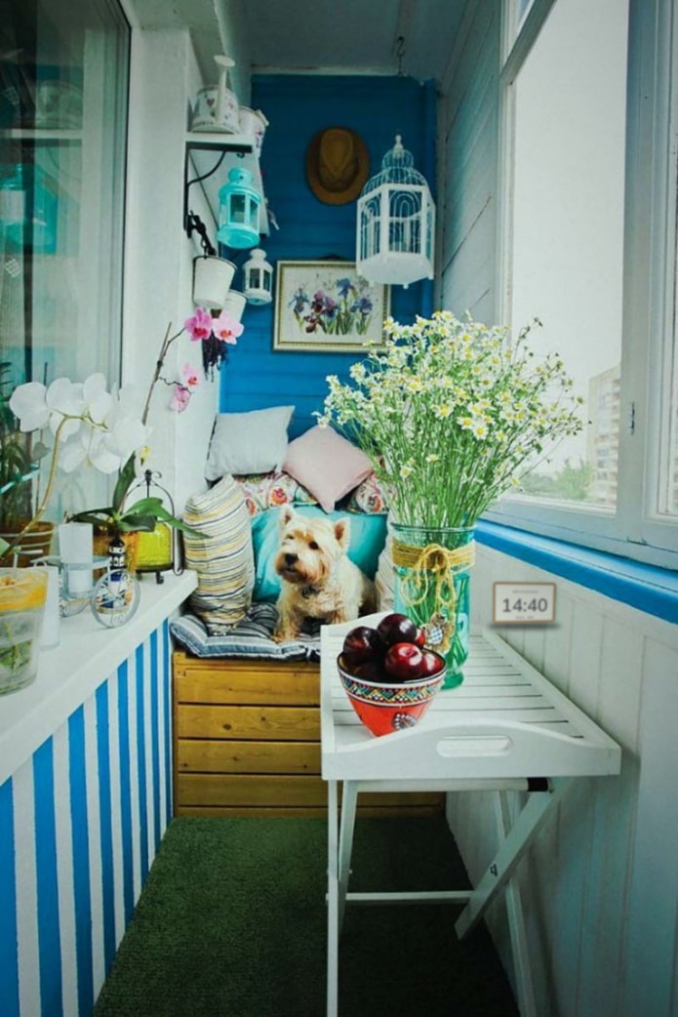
h=14 m=40
